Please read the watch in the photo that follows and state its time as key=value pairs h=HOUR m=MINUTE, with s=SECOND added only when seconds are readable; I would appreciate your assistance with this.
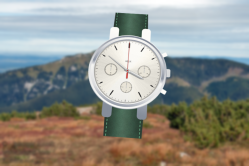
h=3 m=51
